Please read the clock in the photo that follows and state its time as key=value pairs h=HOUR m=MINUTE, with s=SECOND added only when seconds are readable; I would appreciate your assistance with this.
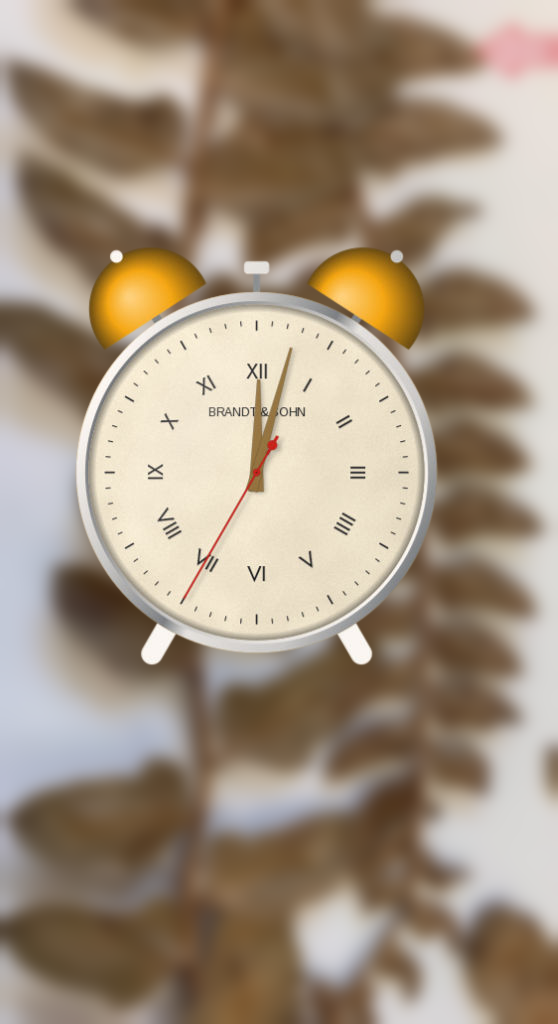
h=12 m=2 s=35
